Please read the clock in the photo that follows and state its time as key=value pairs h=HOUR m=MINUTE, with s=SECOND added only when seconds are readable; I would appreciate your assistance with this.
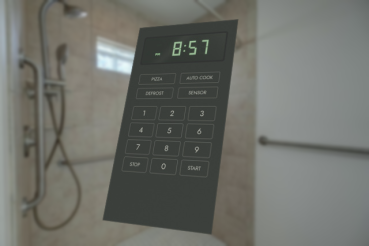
h=8 m=57
